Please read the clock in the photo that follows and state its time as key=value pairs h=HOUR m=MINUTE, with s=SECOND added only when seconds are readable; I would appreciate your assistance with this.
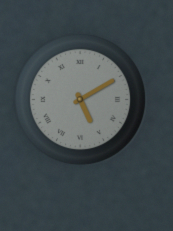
h=5 m=10
